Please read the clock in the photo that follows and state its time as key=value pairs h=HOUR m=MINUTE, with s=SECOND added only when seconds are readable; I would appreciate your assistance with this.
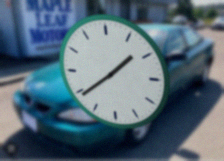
h=1 m=39
